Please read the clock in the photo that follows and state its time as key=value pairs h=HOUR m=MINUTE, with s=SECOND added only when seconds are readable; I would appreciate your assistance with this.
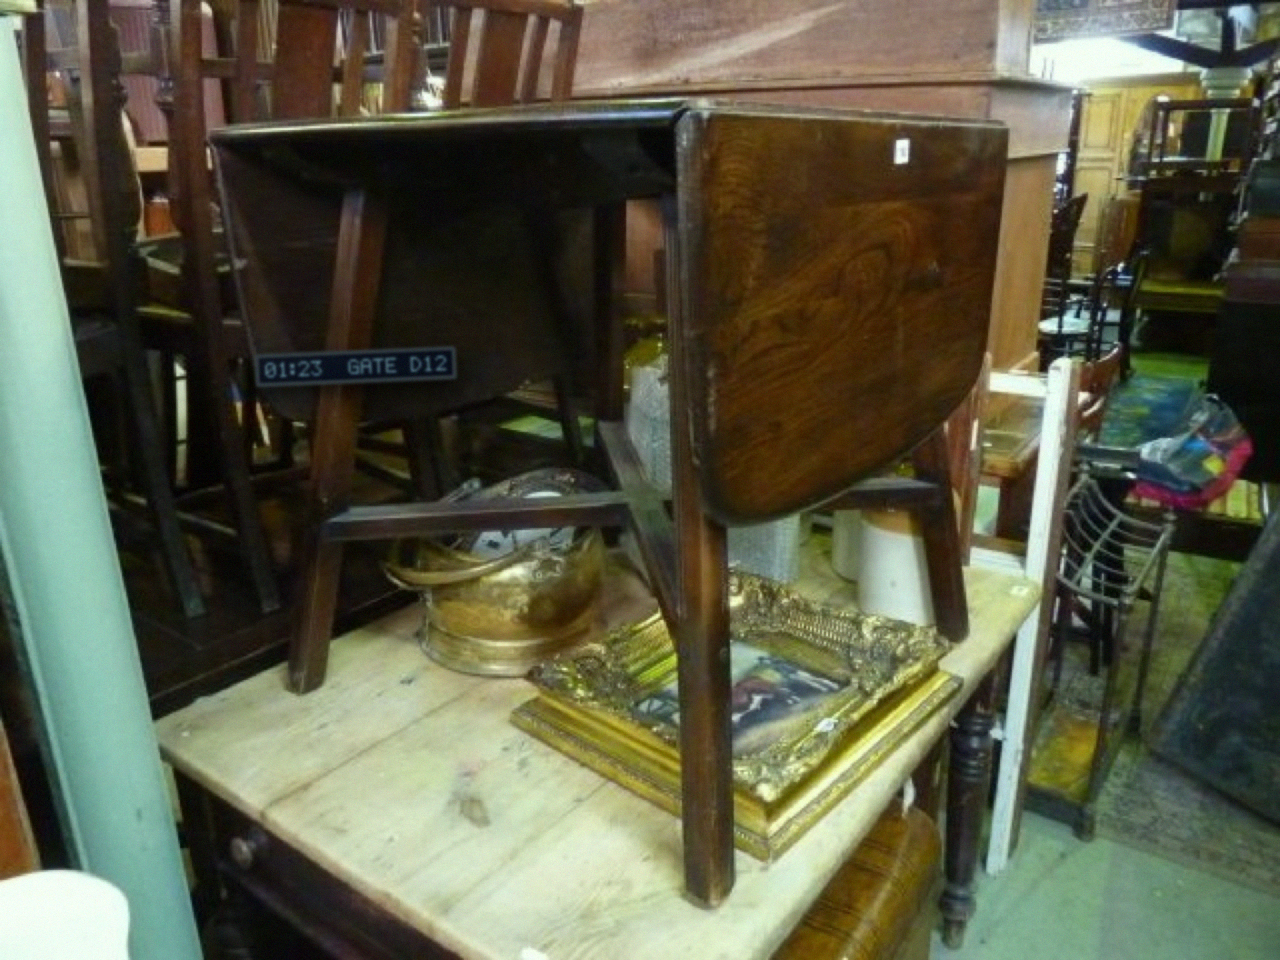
h=1 m=23
